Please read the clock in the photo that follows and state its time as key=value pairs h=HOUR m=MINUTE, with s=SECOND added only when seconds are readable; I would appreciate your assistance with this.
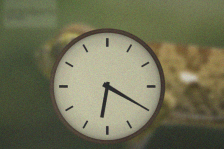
h=6 m=20
